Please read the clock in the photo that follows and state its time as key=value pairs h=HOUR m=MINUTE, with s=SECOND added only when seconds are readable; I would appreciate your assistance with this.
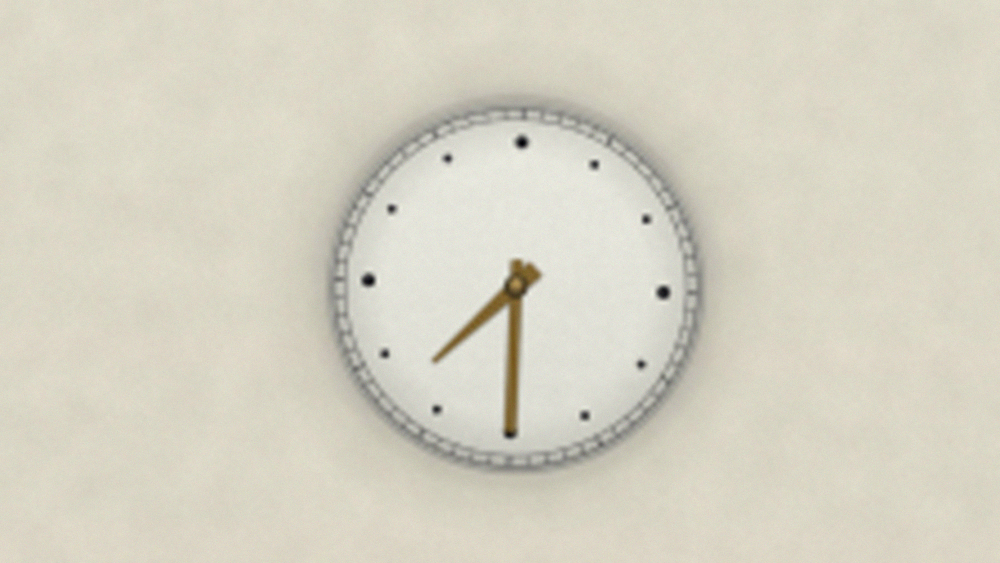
h=7 m=30
